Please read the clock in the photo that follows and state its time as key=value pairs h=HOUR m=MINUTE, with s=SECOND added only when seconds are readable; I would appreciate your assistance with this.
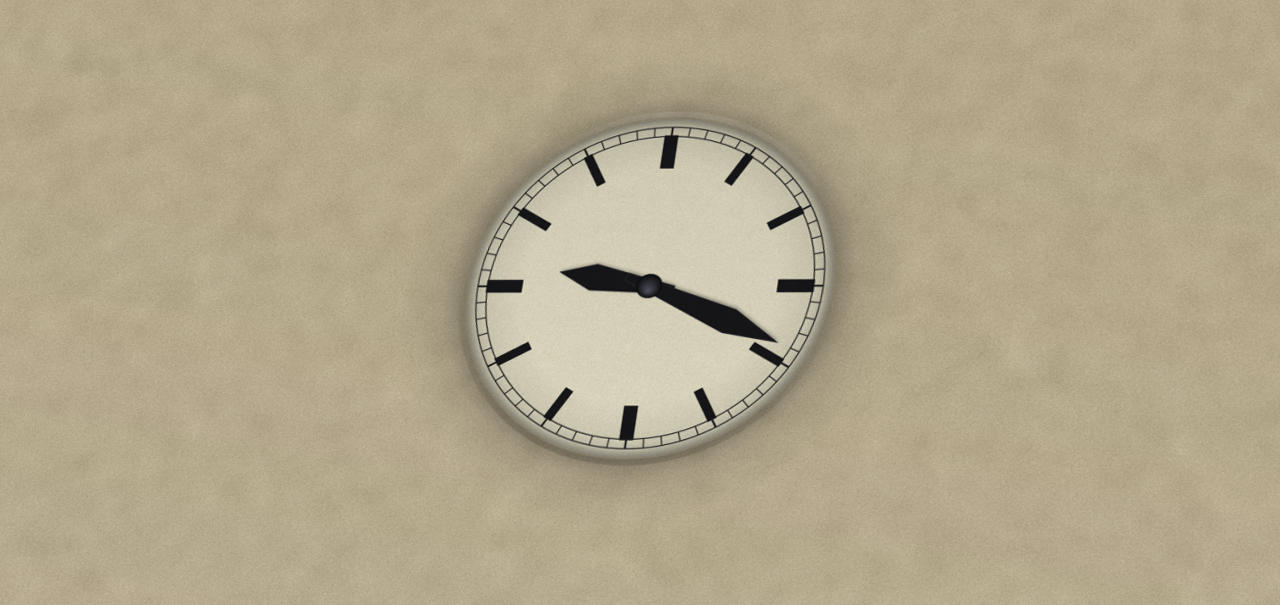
h=9 m=19
